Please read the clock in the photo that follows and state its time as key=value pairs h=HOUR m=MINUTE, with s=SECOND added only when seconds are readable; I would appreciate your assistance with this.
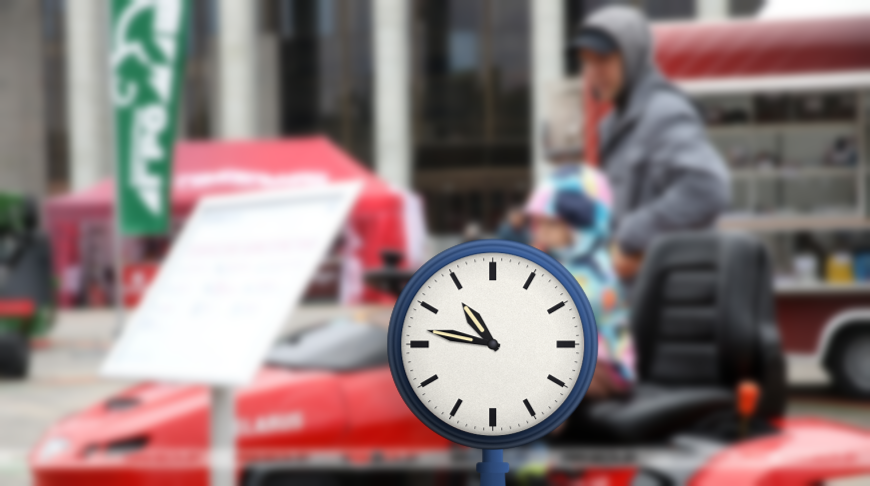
h=10 m=47
